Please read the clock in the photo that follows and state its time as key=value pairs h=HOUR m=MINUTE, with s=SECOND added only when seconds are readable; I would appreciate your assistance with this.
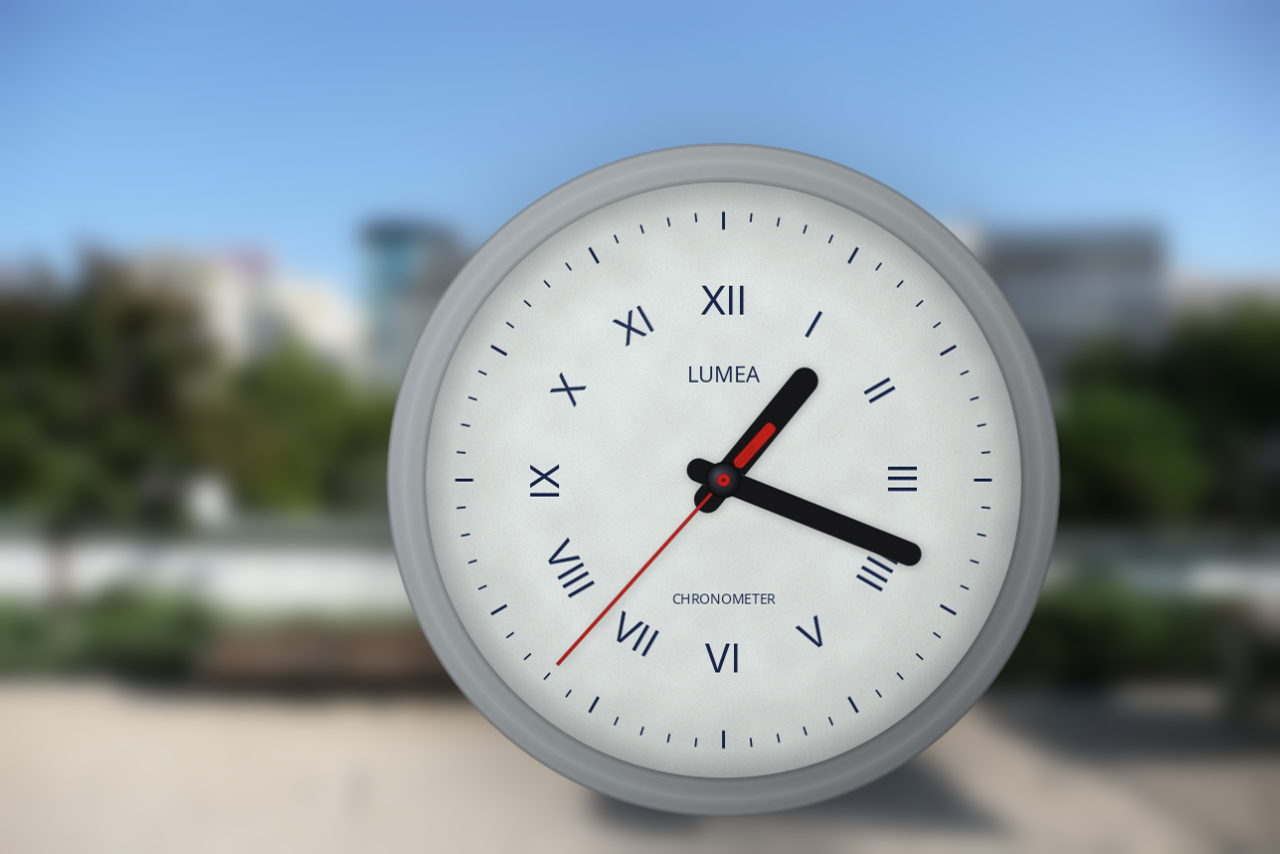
h=1 m=18 s=37
